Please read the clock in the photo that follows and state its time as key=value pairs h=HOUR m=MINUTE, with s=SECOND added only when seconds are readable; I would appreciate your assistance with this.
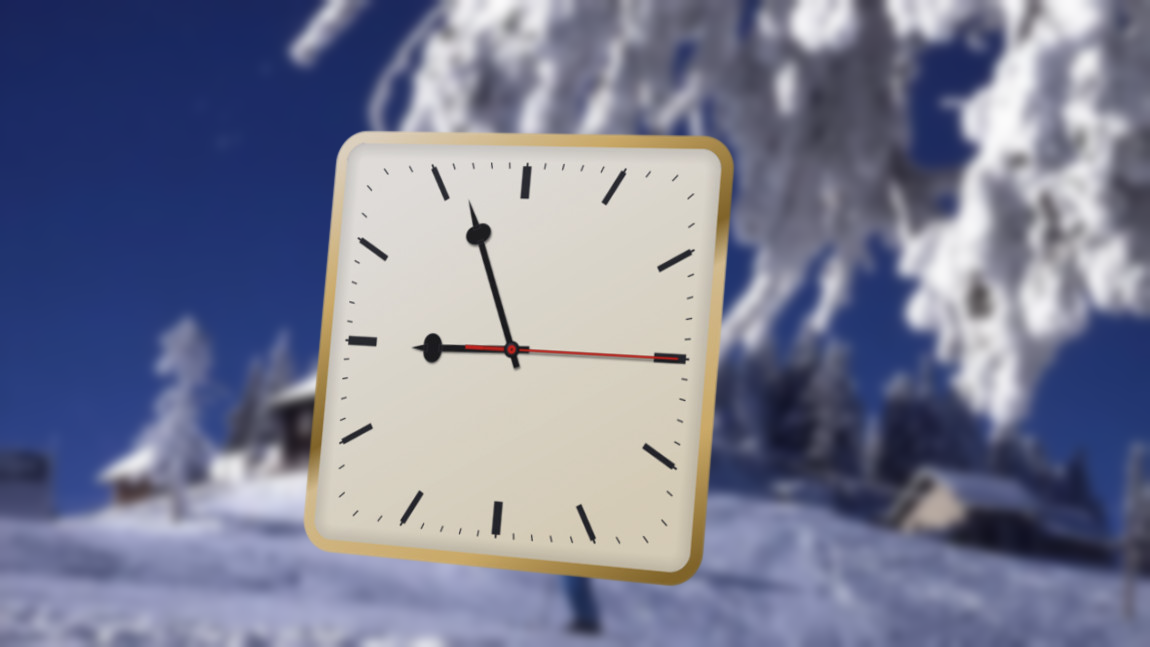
h=8 m=56 s=15
